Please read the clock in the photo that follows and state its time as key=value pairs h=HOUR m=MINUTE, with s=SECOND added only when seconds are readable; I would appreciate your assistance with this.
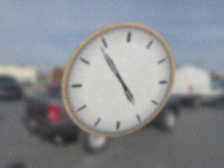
h=4 m=54
